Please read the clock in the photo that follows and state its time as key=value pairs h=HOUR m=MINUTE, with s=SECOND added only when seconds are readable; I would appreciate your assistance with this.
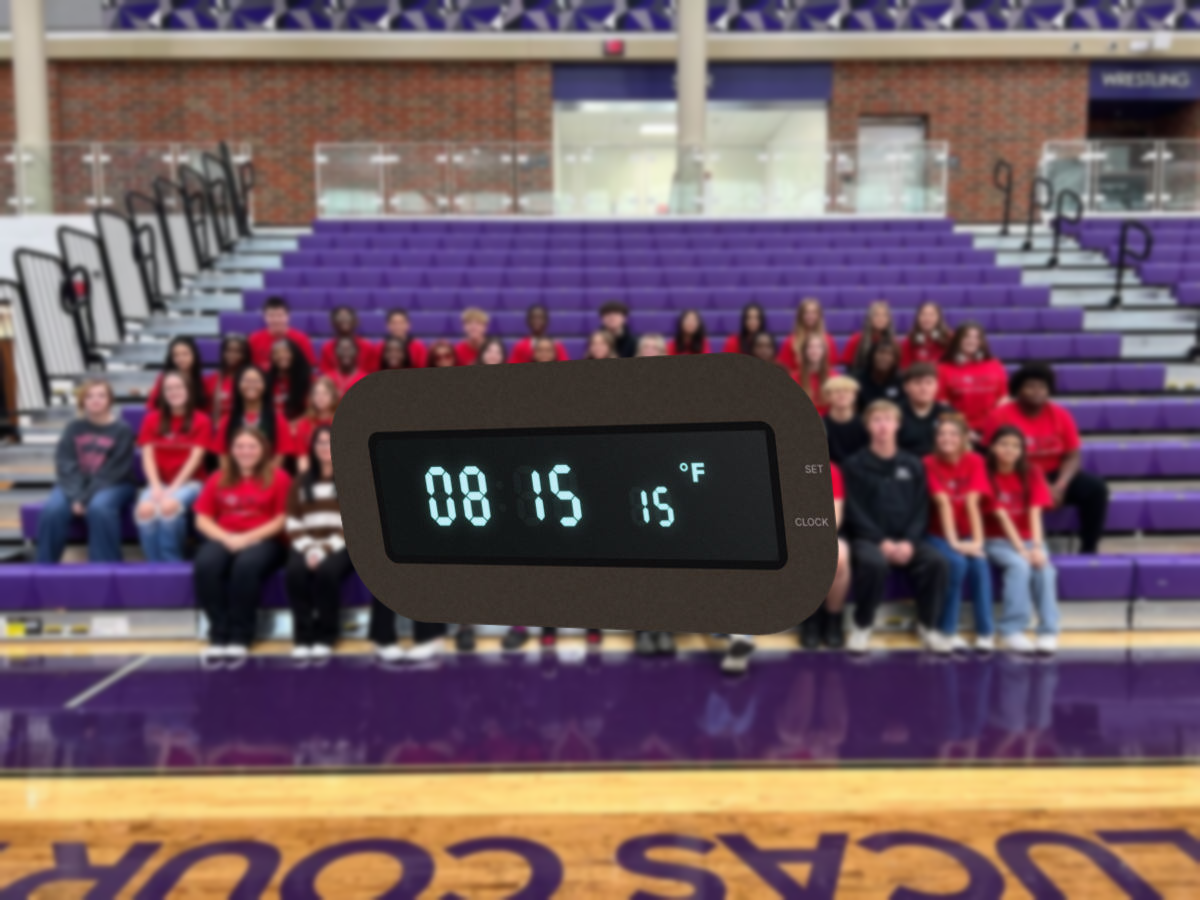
h=8 m=15
